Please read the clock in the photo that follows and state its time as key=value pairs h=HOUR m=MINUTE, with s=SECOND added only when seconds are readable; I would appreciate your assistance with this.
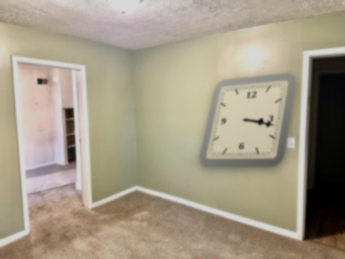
h=3 m=17
